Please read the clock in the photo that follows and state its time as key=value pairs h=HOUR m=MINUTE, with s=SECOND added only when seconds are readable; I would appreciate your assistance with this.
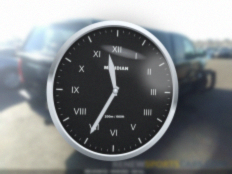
h=11 m=35
